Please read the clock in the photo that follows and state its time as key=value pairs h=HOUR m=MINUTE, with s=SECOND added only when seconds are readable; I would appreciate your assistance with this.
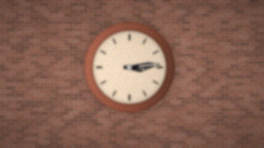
h=3 m=14
